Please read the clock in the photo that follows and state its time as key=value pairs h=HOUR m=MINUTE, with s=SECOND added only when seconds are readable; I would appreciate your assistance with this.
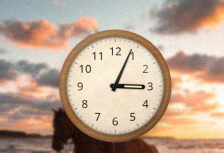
h=3 m=4
